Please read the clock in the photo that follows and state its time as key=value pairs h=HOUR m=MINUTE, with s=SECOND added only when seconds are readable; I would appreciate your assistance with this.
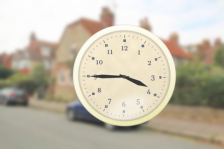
h=3 m=45
